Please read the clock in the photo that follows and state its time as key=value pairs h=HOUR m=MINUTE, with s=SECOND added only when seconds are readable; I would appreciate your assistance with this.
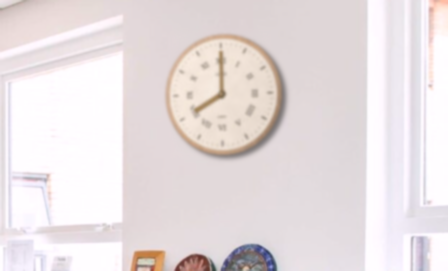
h=8 m=0
